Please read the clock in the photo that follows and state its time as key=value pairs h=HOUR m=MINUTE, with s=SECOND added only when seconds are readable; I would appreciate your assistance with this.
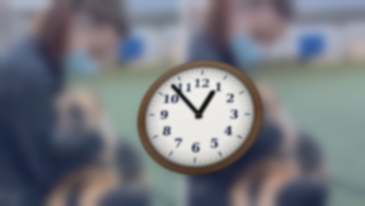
h=12 m=53
